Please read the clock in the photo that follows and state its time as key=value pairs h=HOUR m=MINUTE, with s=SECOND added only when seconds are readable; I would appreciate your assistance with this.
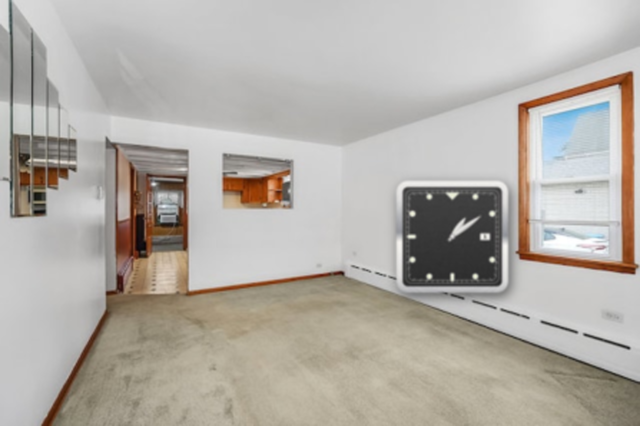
h=1 m=9
